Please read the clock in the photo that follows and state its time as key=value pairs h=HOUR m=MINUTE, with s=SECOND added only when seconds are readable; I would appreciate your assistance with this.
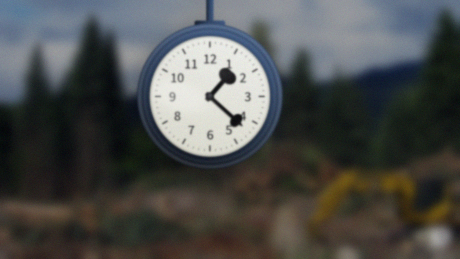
h=1 m=22
